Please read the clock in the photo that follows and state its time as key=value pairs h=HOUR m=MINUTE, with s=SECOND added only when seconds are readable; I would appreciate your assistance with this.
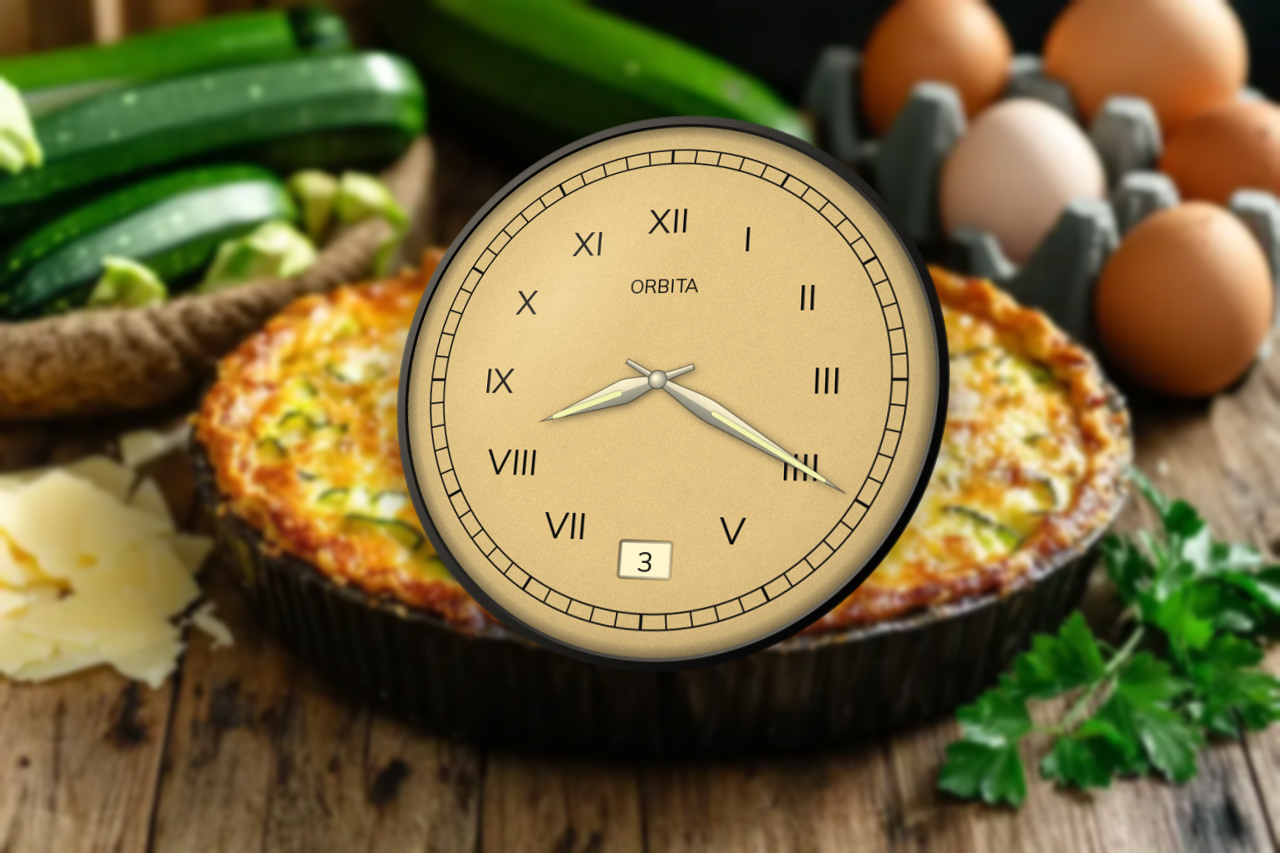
h=8 m=20
